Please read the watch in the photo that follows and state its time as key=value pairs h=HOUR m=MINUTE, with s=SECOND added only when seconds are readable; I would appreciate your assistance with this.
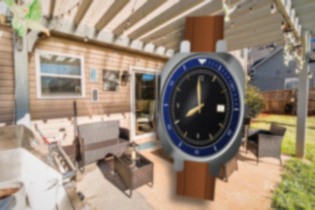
h=7 m=59
